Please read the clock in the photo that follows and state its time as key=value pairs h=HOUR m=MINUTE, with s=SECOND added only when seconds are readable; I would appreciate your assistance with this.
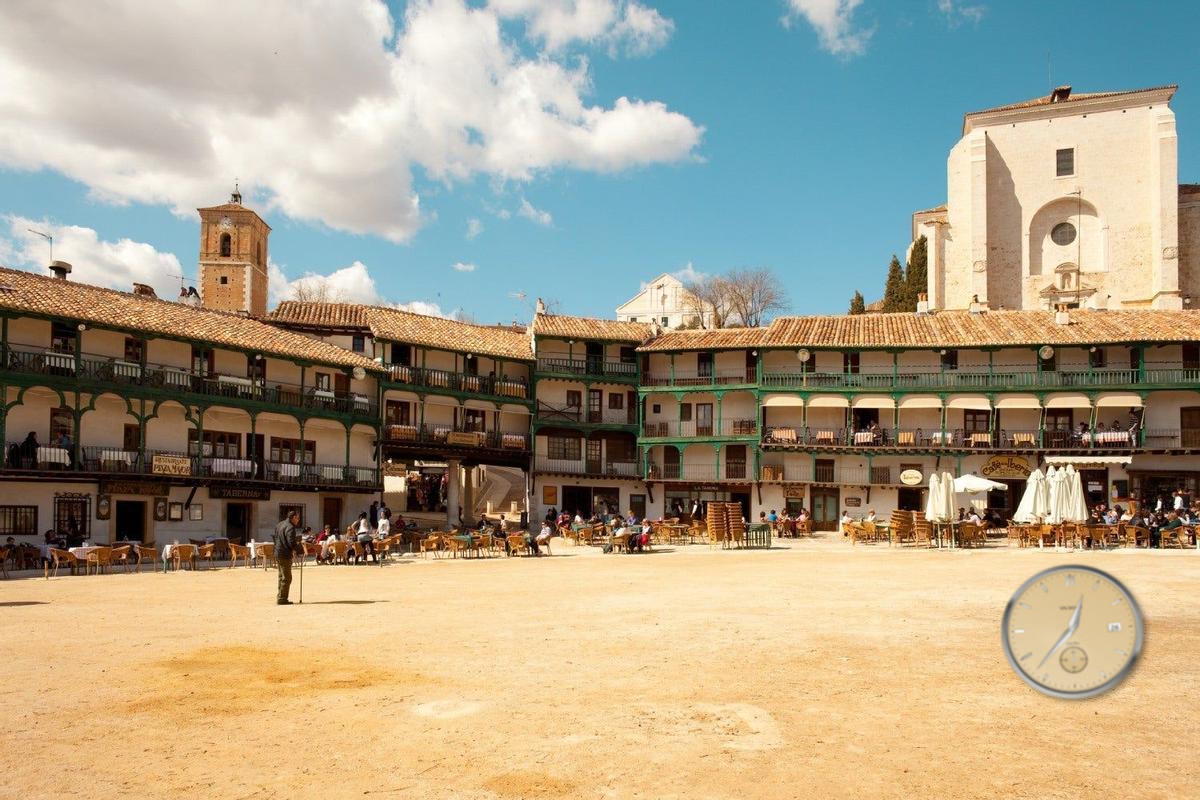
h=12 m=37
